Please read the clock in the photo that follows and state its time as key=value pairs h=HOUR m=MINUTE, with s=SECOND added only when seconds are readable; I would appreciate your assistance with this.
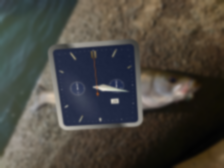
h=3 m=17
